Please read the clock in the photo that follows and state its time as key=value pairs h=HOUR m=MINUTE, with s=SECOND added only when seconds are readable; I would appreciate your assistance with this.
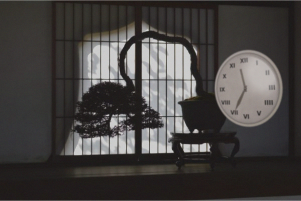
h=11 m=35
